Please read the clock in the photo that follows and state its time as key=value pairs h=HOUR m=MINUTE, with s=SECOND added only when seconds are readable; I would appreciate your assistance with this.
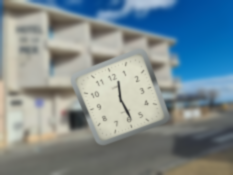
h=12 m=29
